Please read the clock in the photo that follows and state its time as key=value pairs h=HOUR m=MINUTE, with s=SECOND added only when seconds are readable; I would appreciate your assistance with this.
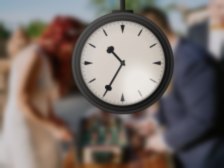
h=10 m=35
